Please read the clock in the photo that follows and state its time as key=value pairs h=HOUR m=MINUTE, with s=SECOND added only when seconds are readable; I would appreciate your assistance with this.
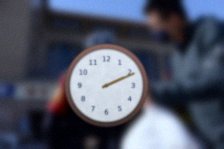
h=2 m=11
